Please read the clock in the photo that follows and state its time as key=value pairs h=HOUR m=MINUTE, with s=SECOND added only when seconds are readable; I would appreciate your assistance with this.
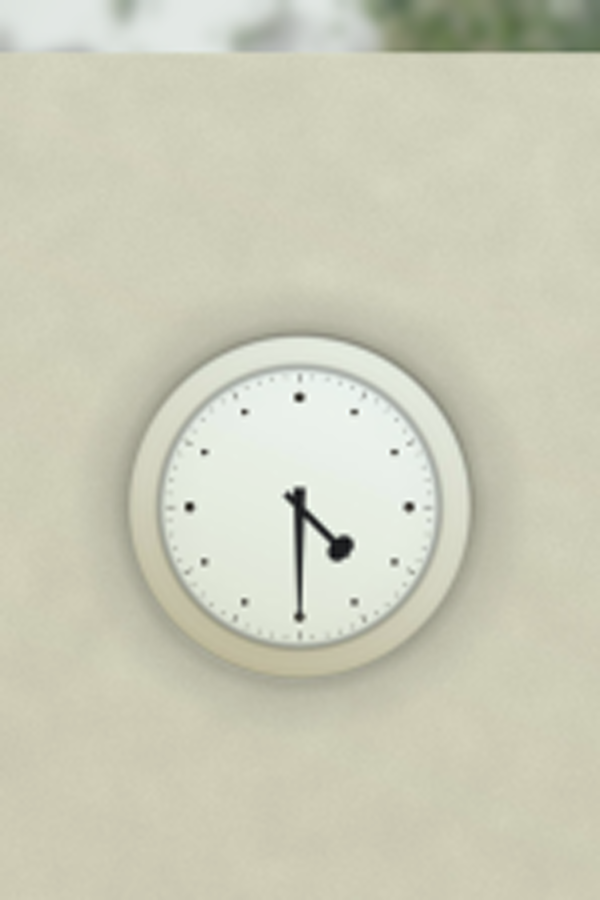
h=4 m=30
